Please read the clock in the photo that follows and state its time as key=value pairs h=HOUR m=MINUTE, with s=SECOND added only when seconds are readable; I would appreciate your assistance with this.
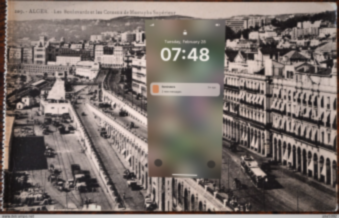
h=7 m=48
